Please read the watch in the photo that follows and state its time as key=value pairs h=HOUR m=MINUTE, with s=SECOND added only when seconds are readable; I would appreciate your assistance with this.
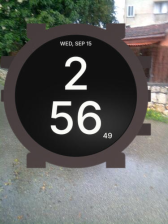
h=2 m=56 s=49
